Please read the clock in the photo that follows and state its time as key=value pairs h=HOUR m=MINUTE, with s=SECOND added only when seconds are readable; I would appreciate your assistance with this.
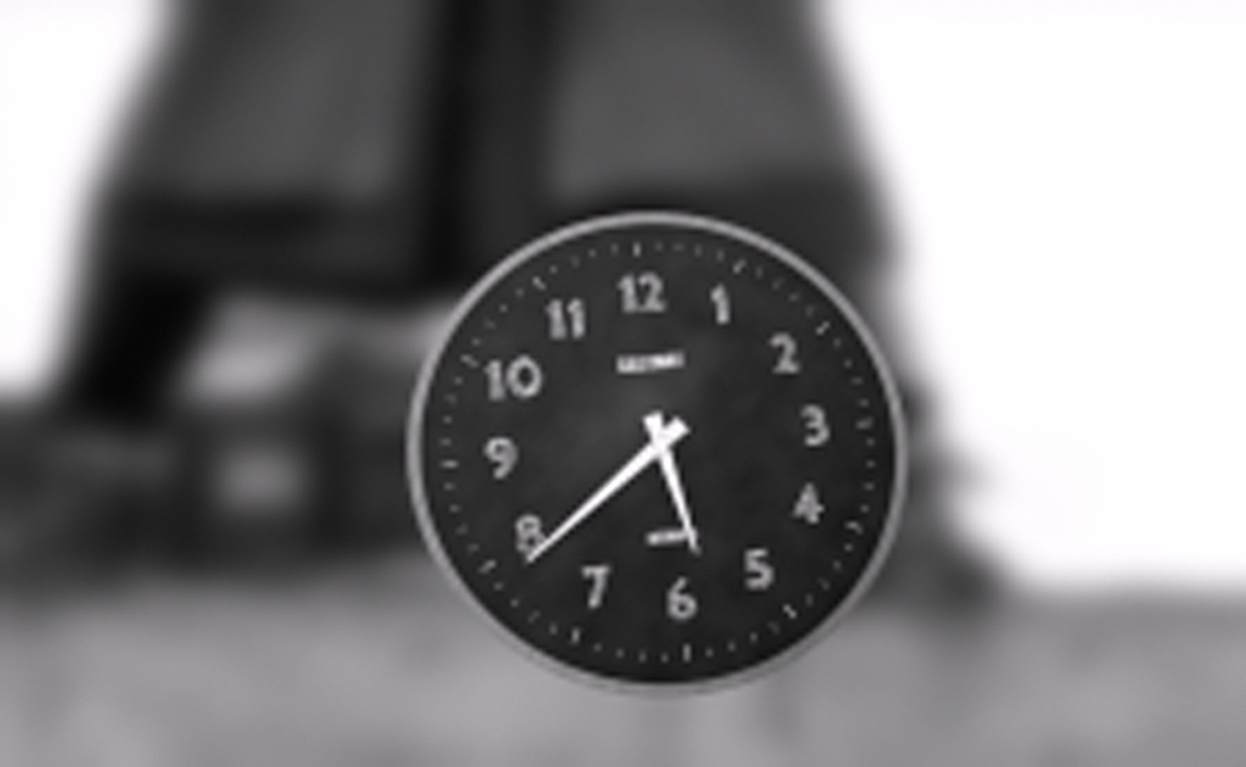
h=5 m=39
